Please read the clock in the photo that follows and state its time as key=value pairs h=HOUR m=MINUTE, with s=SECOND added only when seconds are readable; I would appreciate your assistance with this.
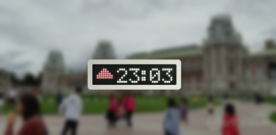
h=23 m=3
